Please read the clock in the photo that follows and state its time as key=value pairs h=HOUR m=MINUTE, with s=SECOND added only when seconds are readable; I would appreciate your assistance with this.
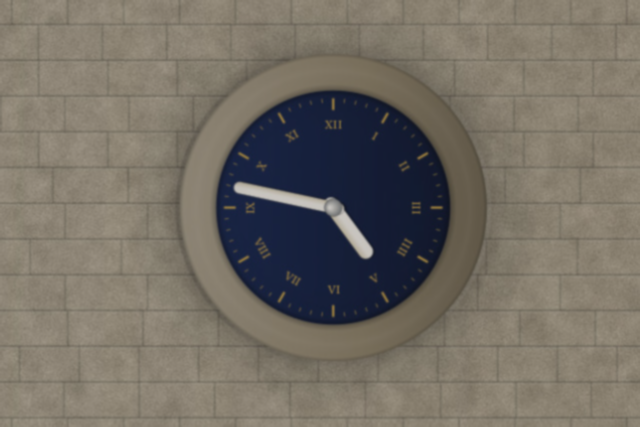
h=4 m=47
